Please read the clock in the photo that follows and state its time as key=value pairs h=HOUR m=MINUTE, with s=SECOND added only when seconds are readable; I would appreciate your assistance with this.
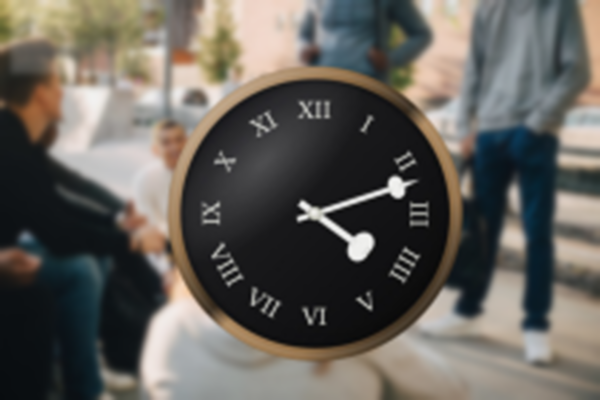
h=4 m=12
